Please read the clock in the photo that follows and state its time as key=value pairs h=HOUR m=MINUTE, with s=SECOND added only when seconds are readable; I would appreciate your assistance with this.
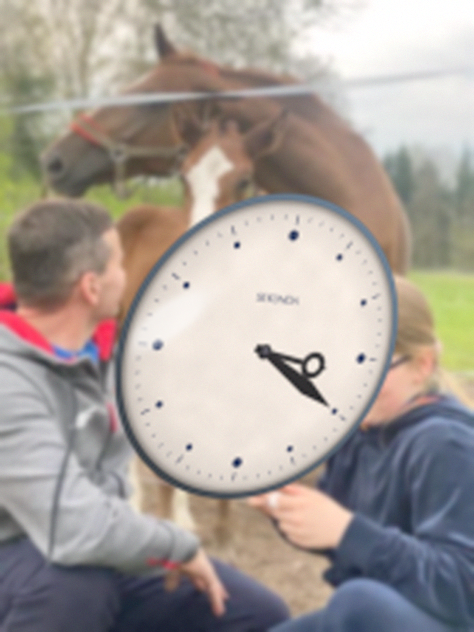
h=3 m=20
